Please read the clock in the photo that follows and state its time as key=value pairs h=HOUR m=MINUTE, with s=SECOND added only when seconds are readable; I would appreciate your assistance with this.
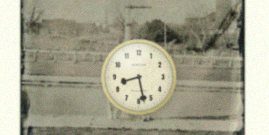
h=8 m=28
